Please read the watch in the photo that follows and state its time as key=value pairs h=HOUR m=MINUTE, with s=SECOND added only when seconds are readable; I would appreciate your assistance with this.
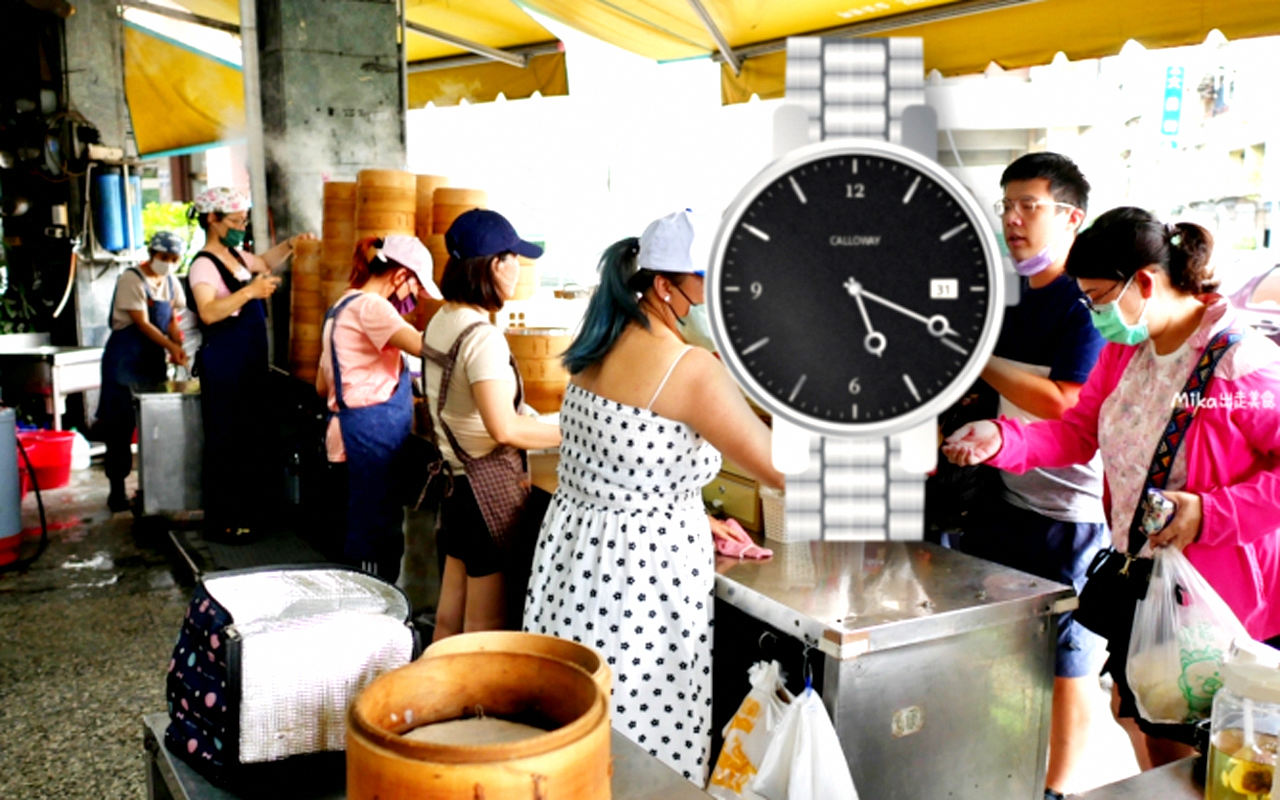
h=5 m=19
